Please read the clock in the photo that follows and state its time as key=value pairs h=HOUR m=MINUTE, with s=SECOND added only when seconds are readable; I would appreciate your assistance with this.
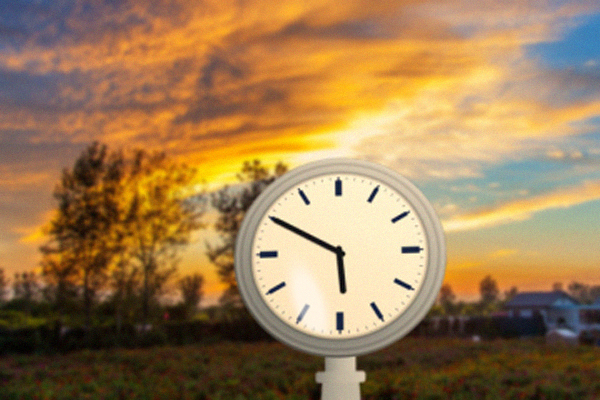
h=5 m=50
